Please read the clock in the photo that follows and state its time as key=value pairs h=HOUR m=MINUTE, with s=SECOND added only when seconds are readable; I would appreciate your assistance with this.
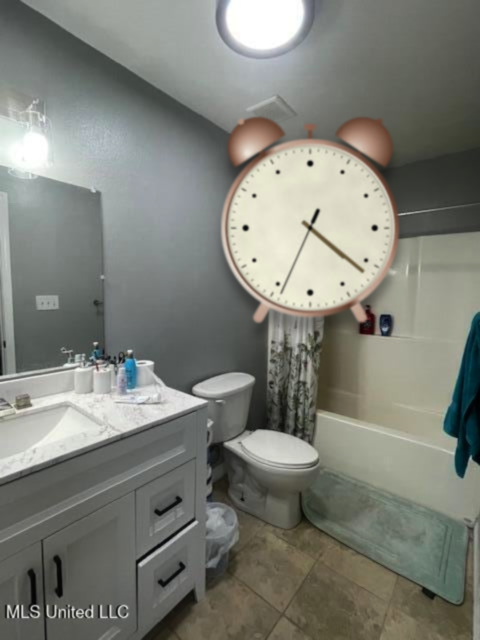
h=4 m=21 s=34
